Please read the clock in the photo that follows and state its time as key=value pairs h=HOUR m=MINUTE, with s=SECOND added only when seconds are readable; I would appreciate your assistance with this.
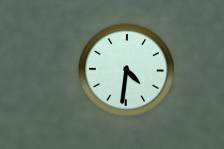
h=4 m=31
